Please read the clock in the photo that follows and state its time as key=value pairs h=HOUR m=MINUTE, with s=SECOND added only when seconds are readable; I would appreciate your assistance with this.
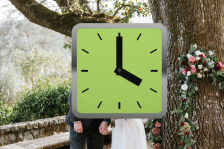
h=4 m=0
